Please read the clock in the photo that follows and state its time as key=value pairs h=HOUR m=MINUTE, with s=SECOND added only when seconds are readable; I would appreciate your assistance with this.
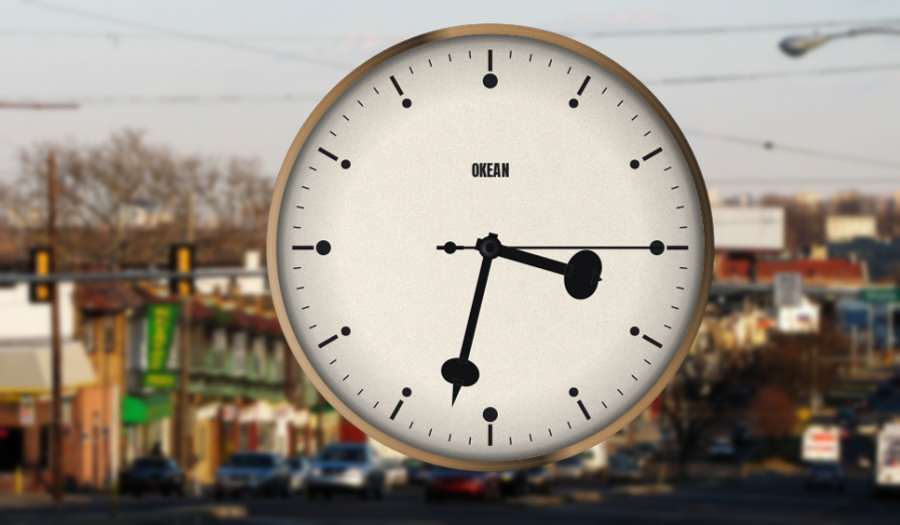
h=3 m=32 s=15
